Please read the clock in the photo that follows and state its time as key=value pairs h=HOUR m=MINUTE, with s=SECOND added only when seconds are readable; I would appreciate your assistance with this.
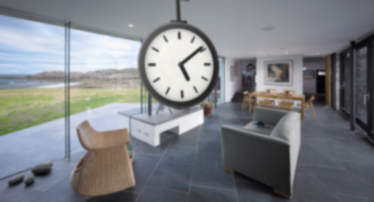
h=5 m=9
